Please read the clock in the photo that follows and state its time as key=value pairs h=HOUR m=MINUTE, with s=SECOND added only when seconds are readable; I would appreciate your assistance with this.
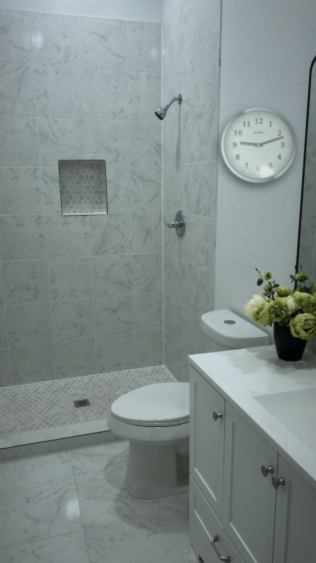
h=9 m=12
